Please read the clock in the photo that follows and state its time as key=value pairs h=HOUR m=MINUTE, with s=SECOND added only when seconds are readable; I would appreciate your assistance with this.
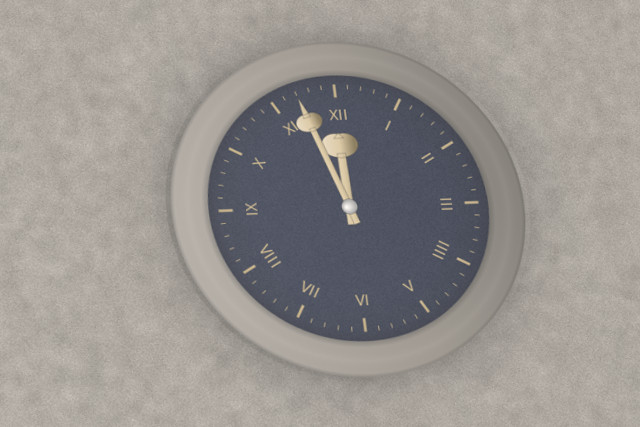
h=11 m=57
